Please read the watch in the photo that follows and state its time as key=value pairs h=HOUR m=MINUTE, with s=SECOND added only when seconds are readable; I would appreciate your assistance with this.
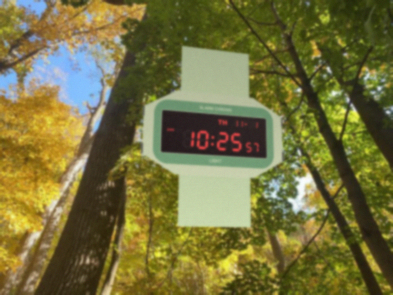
h=10 m=25
